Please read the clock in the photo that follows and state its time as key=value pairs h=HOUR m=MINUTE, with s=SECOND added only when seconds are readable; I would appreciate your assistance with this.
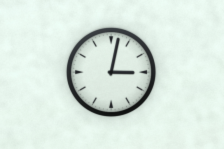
h=3 m=2
